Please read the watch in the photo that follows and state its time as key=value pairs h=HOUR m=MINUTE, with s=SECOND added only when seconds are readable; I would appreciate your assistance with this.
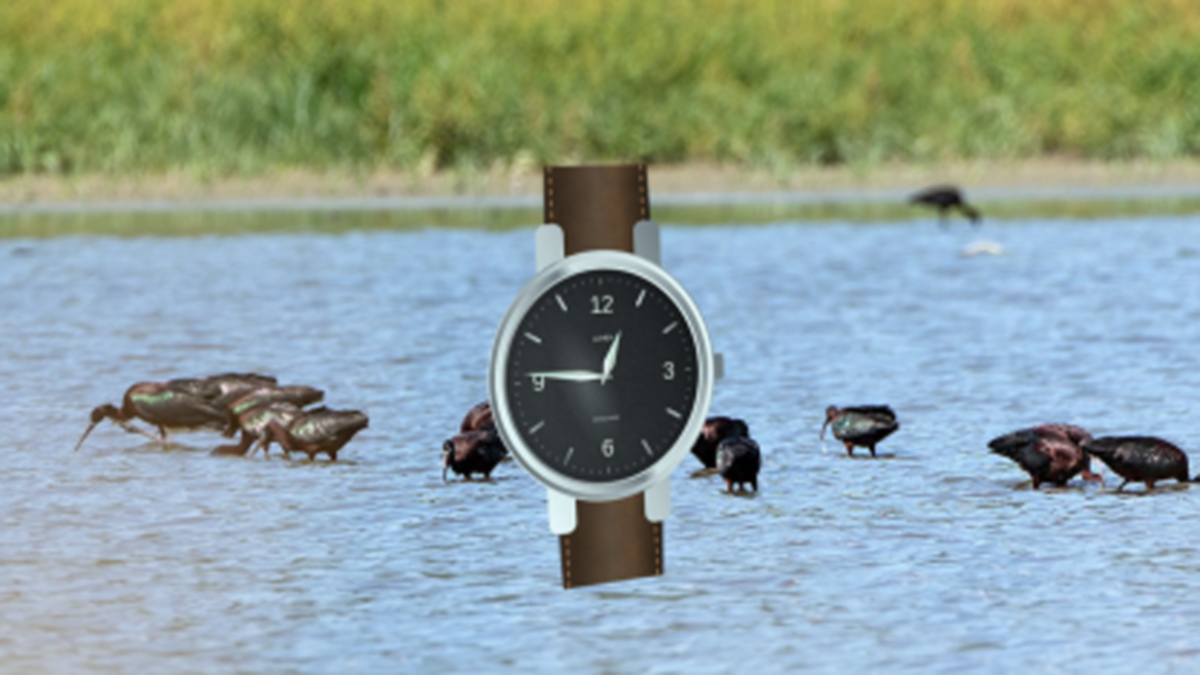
h=12 m=46
